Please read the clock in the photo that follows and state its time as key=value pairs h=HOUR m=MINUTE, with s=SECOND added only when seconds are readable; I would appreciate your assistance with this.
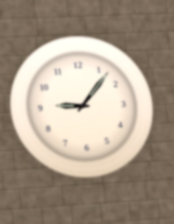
h=9 m=7
